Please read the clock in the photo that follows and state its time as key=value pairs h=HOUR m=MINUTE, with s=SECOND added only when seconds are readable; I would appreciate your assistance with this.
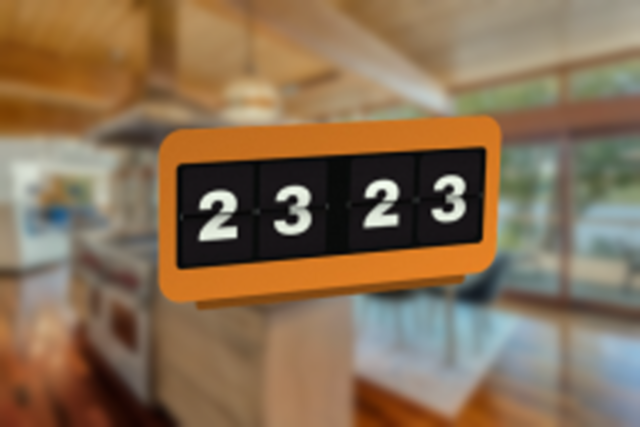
h=23 m=23
